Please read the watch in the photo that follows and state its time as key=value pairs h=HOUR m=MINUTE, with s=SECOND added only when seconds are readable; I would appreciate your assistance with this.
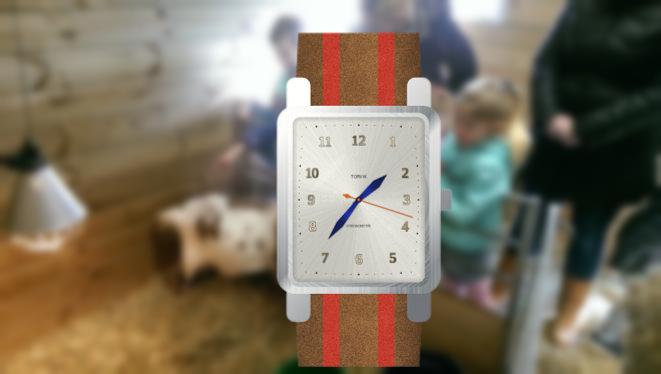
h=1 m=36 s=18
